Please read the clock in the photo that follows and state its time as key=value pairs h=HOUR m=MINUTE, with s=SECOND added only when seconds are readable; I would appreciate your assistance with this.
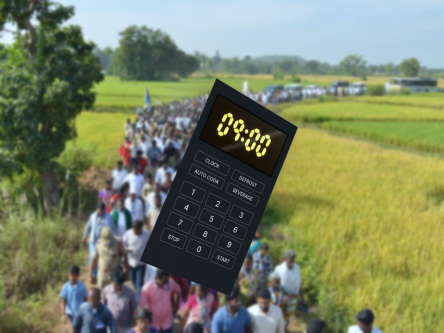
h=9 m=0
